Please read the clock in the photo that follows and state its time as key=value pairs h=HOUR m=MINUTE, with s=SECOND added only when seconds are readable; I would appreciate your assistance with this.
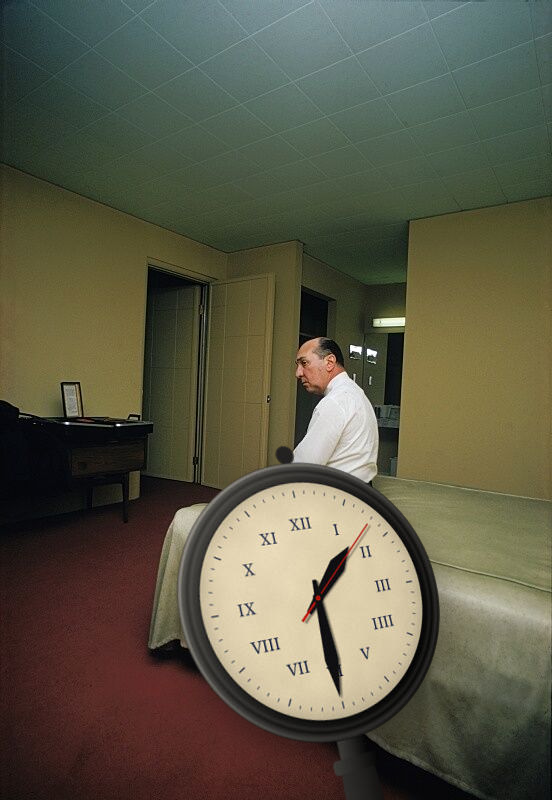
h=1 m=30 s=8
